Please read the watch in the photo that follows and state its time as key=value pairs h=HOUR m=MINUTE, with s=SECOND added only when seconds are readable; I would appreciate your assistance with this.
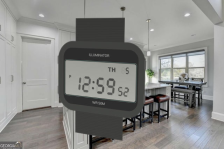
h=12 m=59 s=52
